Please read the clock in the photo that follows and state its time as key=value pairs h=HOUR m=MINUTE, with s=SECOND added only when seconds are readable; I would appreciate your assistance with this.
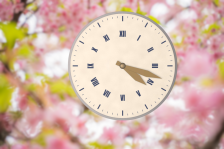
h=4 m=18
